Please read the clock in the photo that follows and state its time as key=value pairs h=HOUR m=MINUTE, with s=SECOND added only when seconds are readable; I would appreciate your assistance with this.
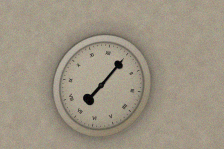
h=7 m=5
